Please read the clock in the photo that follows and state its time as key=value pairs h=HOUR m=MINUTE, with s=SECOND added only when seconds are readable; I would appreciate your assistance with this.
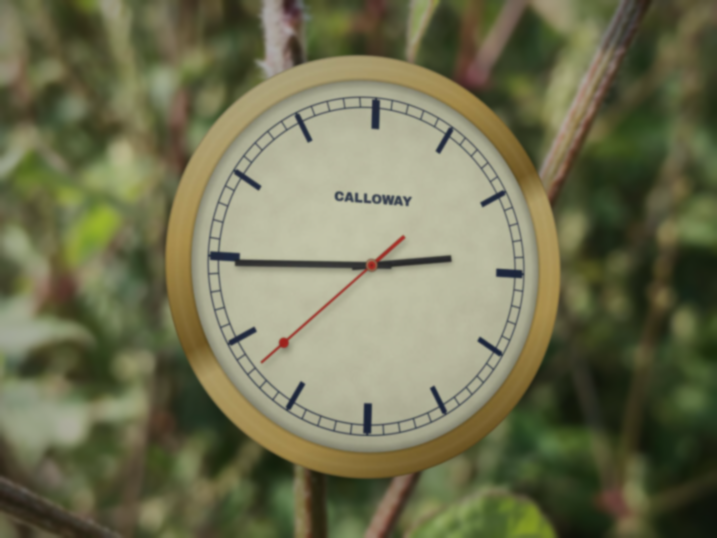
h=2 m=44 s=38
